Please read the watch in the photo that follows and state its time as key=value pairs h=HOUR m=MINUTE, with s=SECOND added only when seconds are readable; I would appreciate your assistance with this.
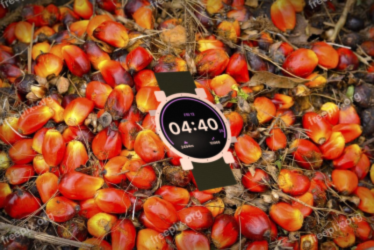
h=4 m=40
